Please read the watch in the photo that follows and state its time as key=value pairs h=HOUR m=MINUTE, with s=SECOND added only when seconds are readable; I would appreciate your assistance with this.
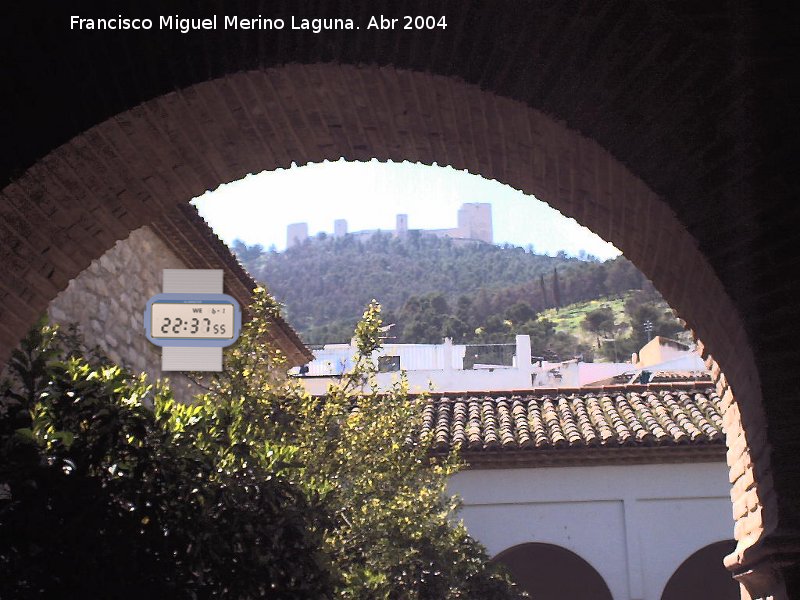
h=22 m=37 s=55
